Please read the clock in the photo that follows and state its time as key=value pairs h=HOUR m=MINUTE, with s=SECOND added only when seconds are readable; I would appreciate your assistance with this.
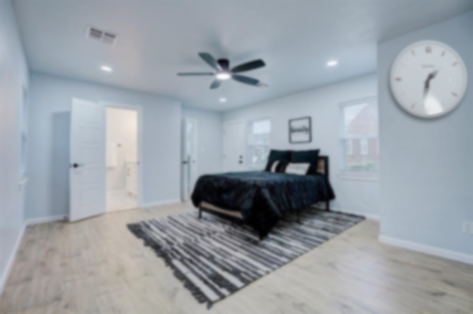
h=1 m=32
